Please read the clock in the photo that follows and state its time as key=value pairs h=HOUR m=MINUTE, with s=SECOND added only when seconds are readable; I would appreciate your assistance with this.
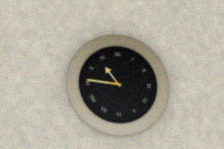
h=10 m=46
